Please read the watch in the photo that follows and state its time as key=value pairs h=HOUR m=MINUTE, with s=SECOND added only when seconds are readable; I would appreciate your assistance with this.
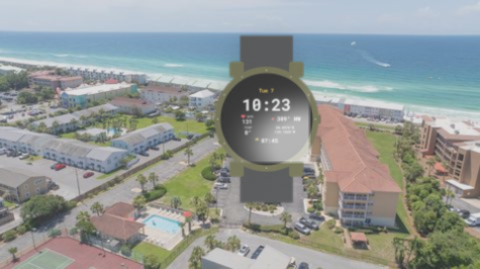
h=10 m=23
